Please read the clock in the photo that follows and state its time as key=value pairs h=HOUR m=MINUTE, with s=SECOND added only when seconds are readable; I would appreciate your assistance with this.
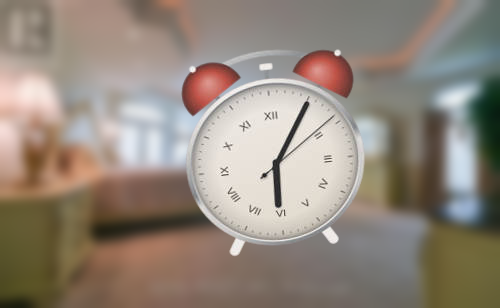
h=6 m=5 s=9
